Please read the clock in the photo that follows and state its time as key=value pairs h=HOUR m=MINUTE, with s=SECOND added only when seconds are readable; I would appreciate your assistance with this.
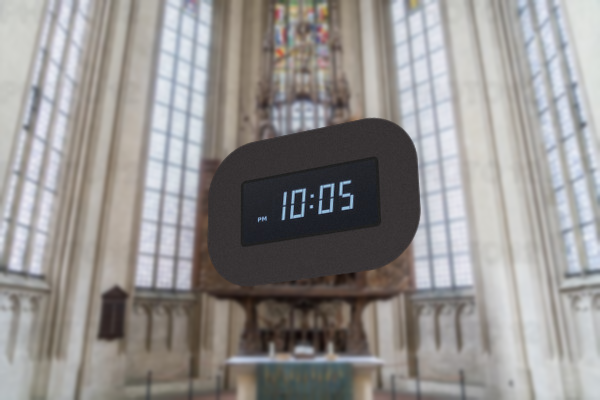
h=10 m=5
